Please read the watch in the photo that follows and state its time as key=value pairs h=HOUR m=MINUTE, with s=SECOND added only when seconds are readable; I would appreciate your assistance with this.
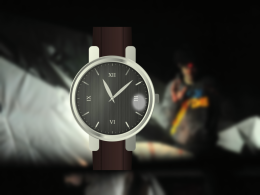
h=11 m=8
